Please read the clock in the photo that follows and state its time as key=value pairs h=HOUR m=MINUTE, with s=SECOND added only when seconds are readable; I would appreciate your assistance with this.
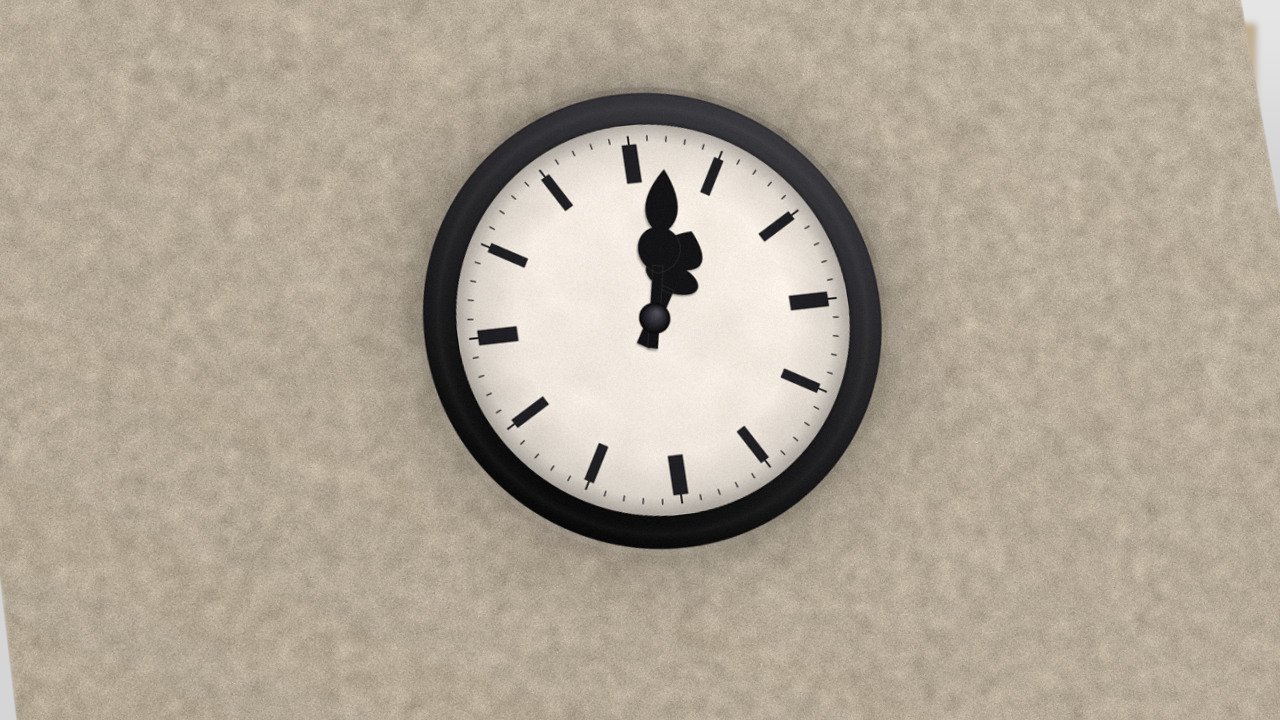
h=1 m=2
